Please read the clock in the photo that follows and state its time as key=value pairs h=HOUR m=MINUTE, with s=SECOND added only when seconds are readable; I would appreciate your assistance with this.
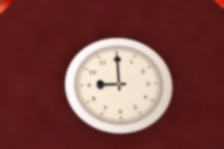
h=9 m=0
